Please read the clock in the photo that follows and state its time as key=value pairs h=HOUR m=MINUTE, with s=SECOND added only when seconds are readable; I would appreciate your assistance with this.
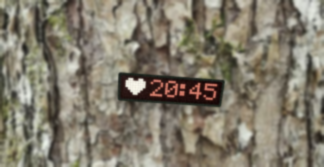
h=20 m=45
